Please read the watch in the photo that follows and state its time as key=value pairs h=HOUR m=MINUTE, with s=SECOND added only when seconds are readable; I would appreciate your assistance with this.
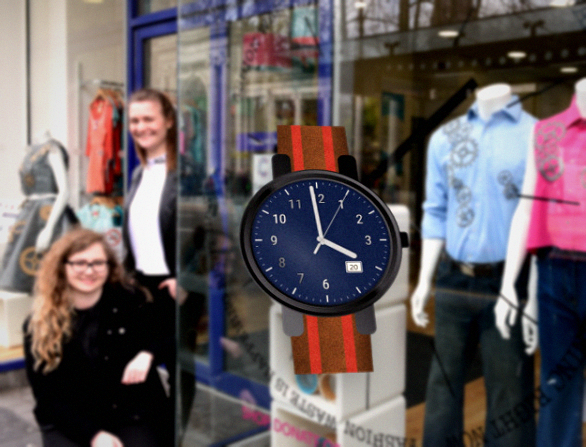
h=3 m=59 s=5
